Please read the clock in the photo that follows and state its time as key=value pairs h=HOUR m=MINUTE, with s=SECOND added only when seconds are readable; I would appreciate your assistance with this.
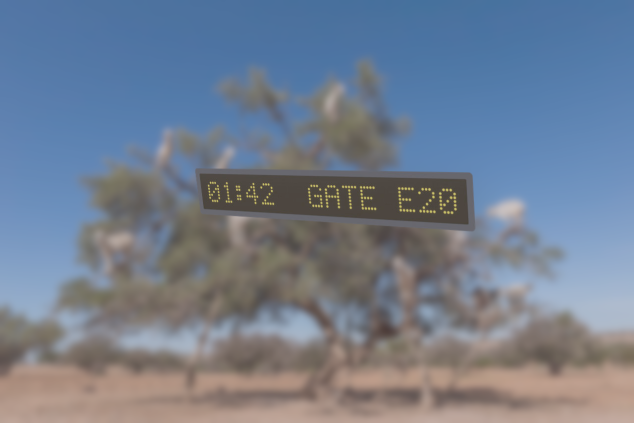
h=1 m=42
